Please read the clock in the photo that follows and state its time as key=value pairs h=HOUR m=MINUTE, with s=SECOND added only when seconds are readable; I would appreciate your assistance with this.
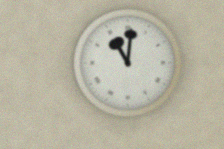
h=11 m=1
